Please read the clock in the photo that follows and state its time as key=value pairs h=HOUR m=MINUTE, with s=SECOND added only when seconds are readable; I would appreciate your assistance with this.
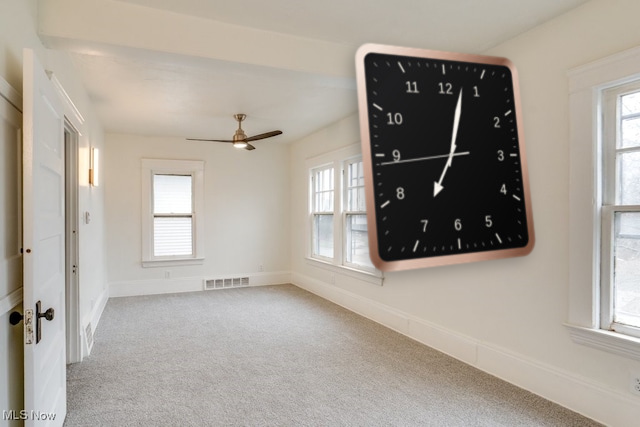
h=7 m=2 s=44
